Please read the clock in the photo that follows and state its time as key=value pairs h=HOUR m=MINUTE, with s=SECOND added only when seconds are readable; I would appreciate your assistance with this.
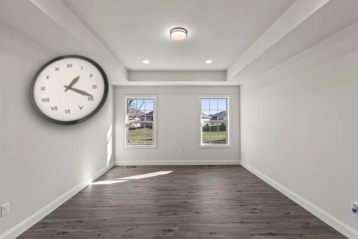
h=1 m=19
